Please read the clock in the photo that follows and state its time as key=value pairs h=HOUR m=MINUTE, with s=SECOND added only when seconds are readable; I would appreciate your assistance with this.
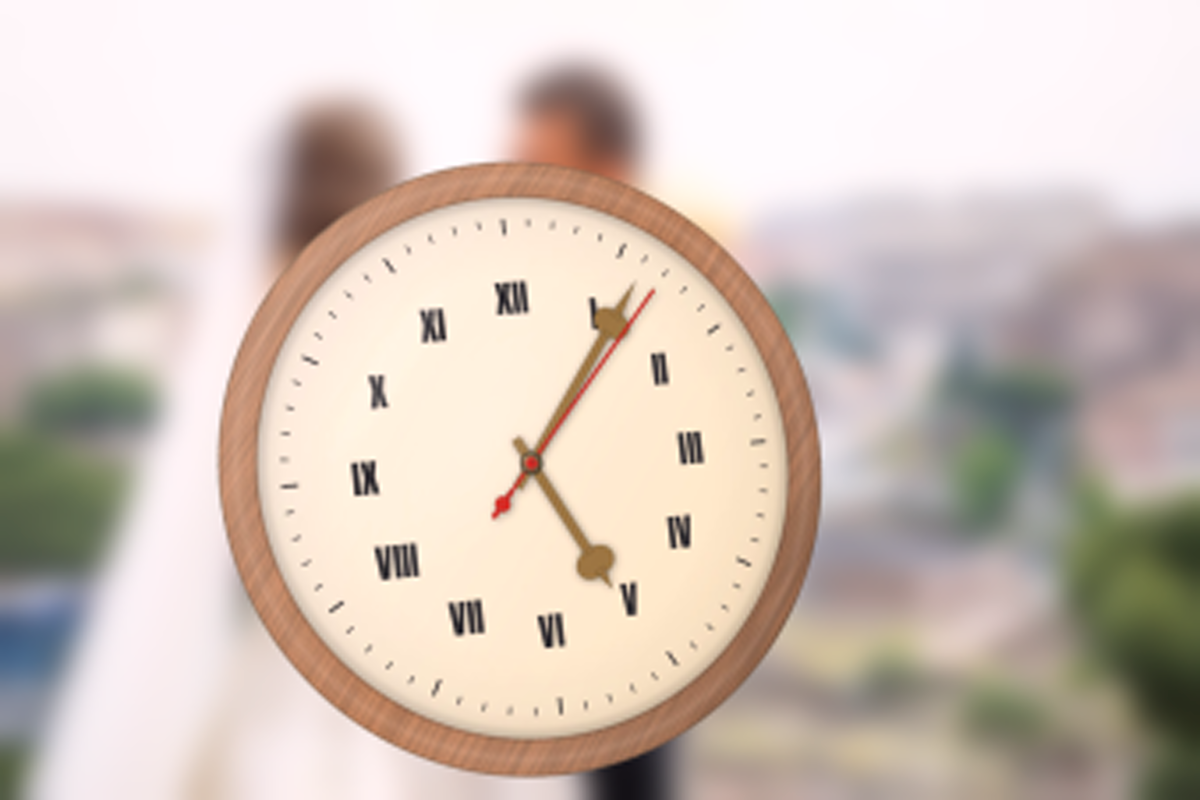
h=5 m=6 s=7
